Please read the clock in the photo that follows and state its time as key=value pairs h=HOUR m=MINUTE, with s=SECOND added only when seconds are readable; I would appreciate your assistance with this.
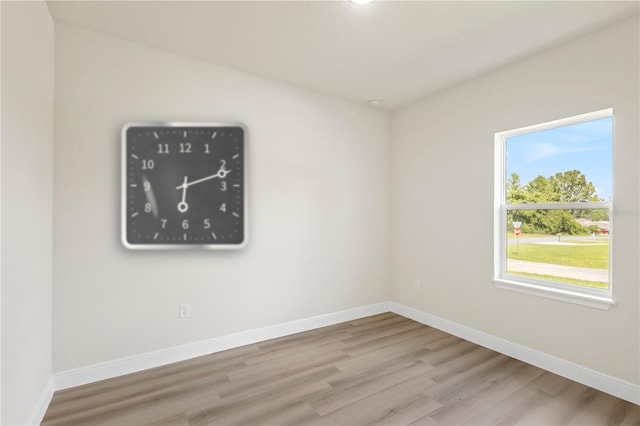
h=6 m=12
